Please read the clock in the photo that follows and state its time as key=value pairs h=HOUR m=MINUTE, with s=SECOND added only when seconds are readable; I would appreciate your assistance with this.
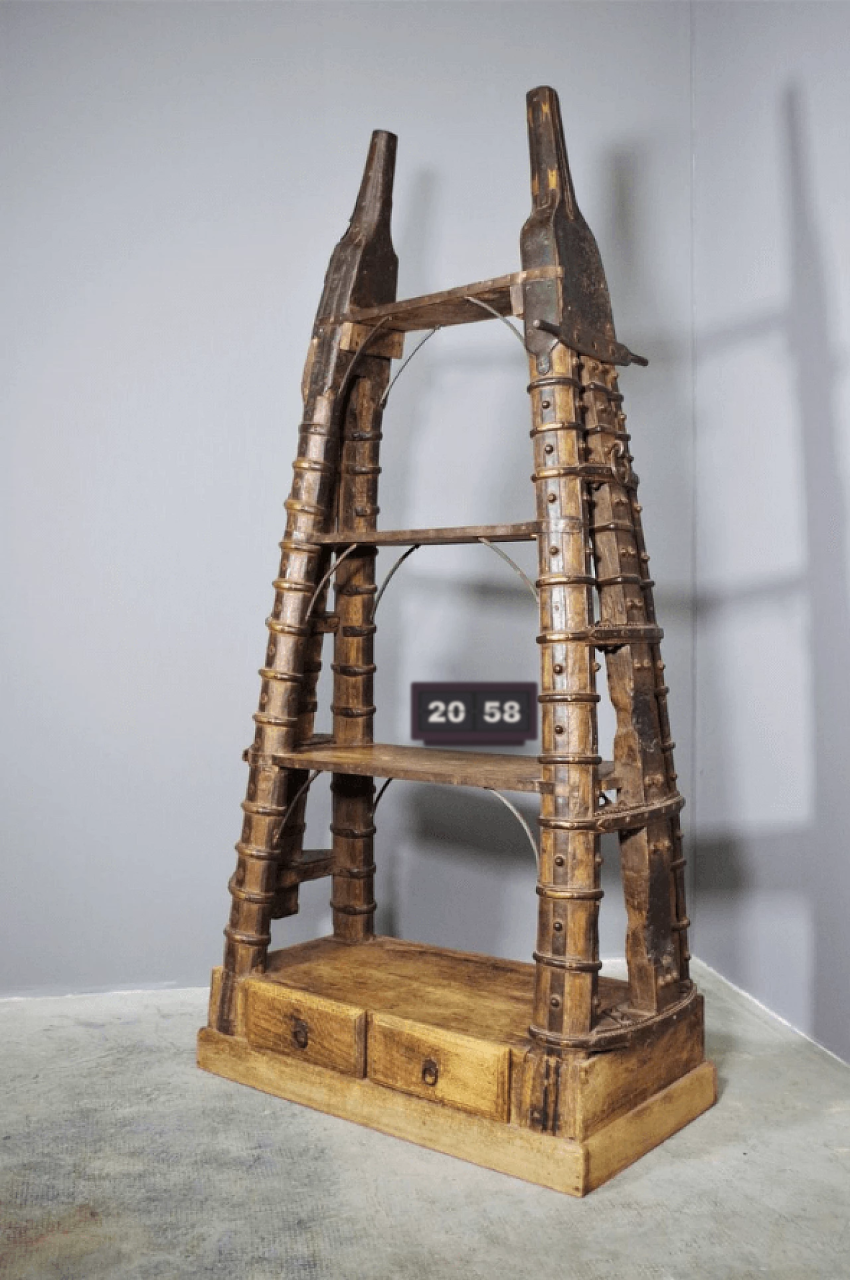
h=20 m=58
